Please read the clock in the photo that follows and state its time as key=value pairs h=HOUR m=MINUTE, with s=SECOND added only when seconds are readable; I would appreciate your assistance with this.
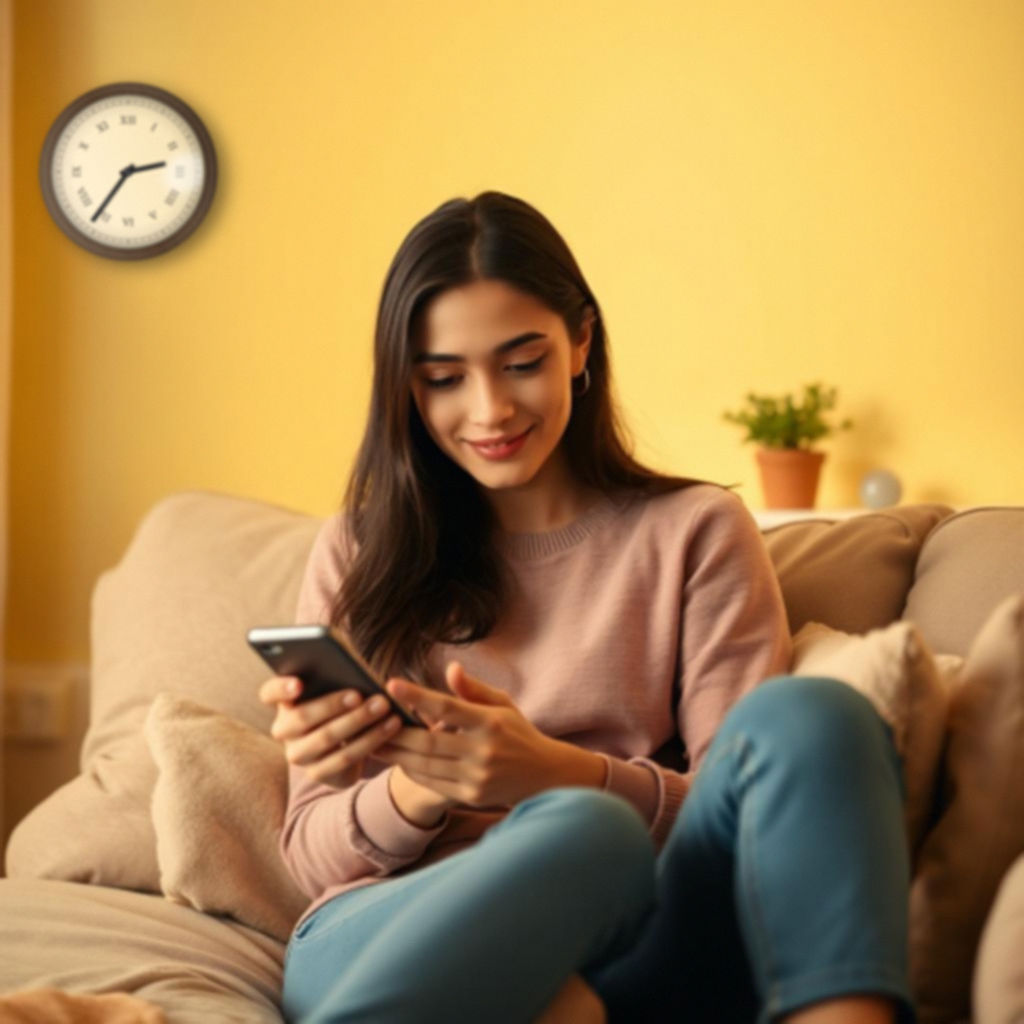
h=2 m=36
